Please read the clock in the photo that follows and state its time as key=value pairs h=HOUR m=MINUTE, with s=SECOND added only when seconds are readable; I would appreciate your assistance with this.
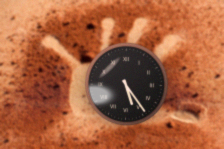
h=5 m=24
